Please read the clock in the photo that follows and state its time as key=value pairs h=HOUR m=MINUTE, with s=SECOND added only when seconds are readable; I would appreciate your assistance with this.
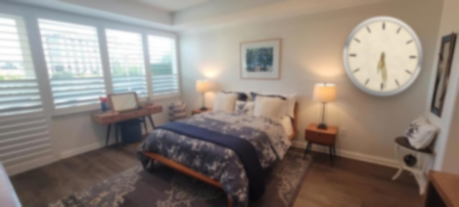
h=6 m=29
